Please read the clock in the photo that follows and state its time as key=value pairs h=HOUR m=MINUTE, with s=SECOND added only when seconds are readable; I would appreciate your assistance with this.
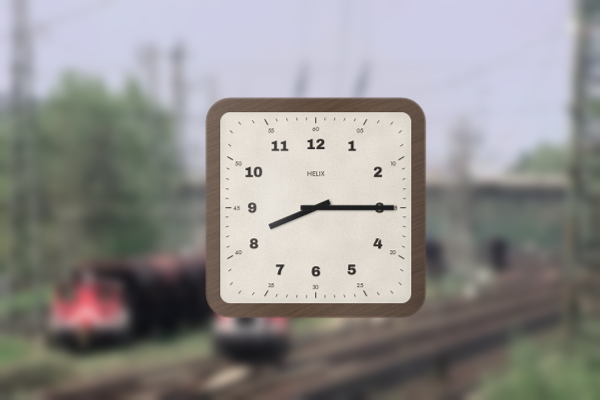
h=8 m=15
